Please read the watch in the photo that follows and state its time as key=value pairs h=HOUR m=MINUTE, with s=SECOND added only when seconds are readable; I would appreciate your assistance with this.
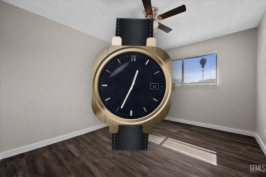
h=12 m=34
